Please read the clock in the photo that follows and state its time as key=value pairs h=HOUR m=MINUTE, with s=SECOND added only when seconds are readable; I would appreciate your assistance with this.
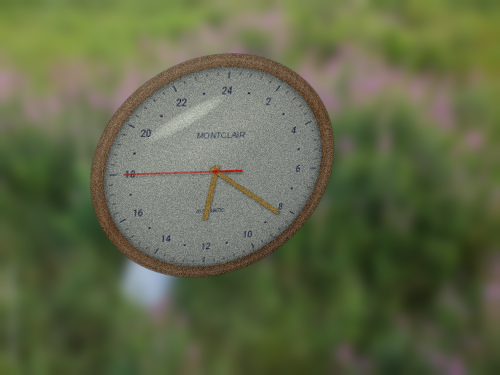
h=12 m=20 s=45
